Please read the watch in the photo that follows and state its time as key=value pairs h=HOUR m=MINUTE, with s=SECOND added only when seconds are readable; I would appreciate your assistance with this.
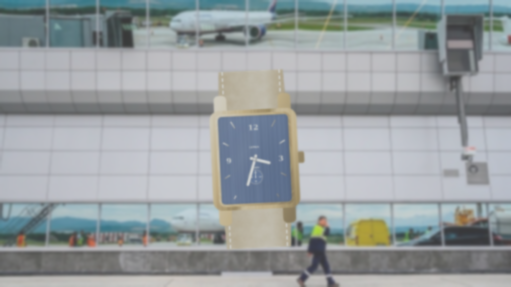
h=3 m=33
